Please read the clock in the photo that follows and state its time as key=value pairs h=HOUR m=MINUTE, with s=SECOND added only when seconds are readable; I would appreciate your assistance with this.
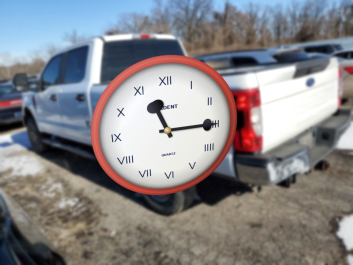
h=11 m=15
